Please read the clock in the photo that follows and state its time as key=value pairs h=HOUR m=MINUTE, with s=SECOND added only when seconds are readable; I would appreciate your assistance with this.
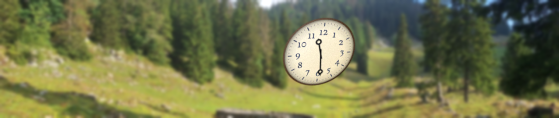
h=11 m=29
